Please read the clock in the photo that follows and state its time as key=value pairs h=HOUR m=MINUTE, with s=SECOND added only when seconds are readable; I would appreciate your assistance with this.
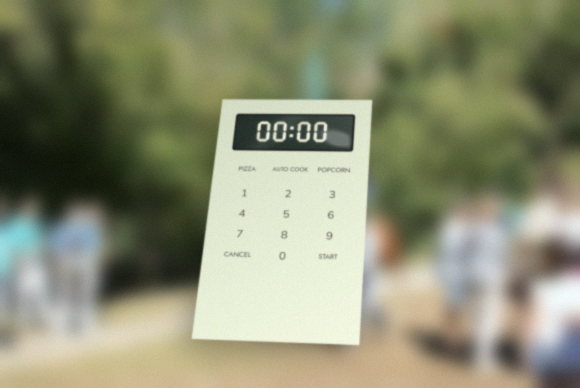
h=0 m=0
